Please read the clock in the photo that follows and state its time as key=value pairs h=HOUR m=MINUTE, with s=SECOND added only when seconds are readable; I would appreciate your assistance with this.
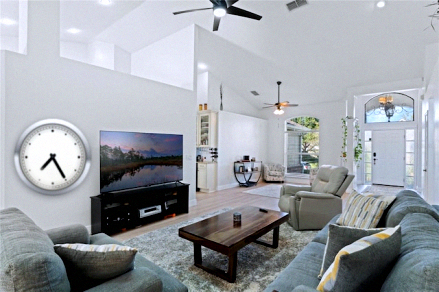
h=7 m=25
